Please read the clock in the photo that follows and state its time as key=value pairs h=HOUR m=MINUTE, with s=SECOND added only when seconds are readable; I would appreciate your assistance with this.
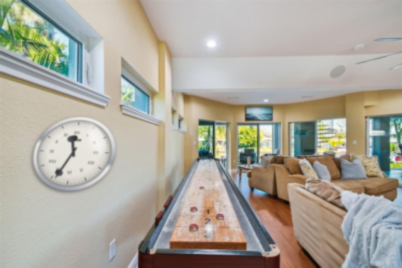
h=11 m=34
